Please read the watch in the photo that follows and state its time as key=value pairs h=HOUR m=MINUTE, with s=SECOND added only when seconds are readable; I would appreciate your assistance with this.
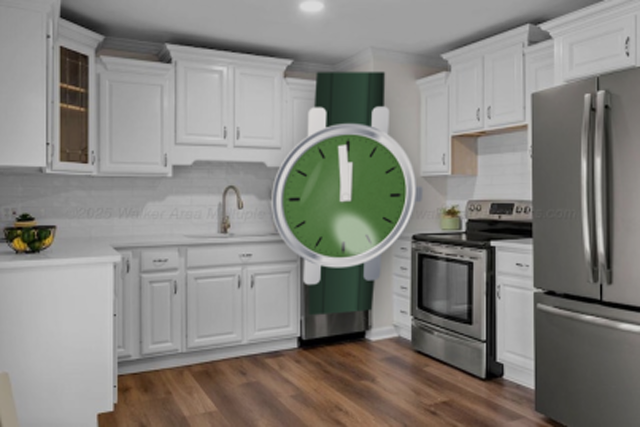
h=11 m=59
